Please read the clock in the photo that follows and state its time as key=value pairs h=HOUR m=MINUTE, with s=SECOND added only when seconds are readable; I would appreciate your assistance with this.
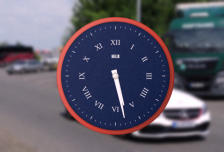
h=5 m=28
